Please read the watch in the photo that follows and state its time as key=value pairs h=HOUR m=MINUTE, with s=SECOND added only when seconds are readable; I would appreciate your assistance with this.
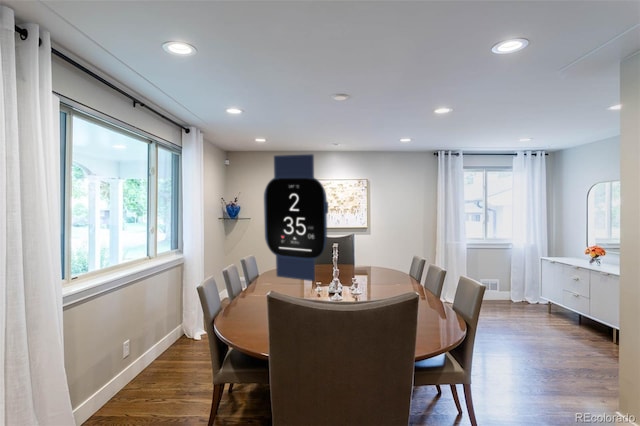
h=2 m=35
